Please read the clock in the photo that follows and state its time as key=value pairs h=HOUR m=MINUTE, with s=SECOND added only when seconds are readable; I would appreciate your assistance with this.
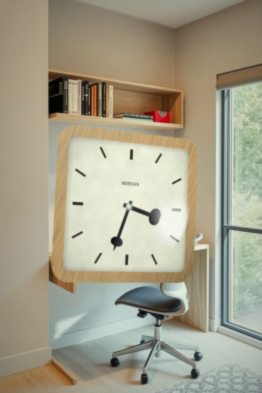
h=3 m=33
